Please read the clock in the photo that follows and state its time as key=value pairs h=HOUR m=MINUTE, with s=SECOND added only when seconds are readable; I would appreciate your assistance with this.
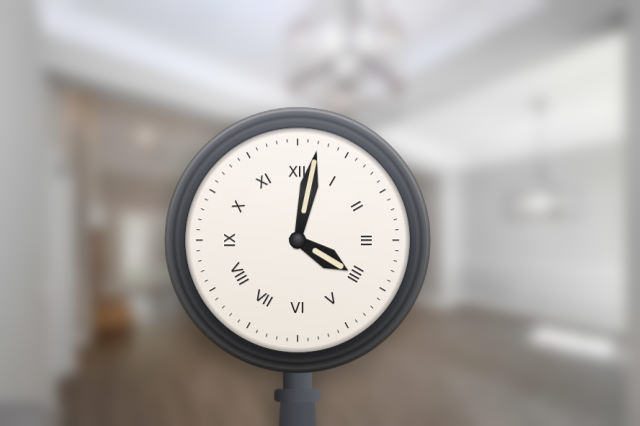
h=4 m=2
